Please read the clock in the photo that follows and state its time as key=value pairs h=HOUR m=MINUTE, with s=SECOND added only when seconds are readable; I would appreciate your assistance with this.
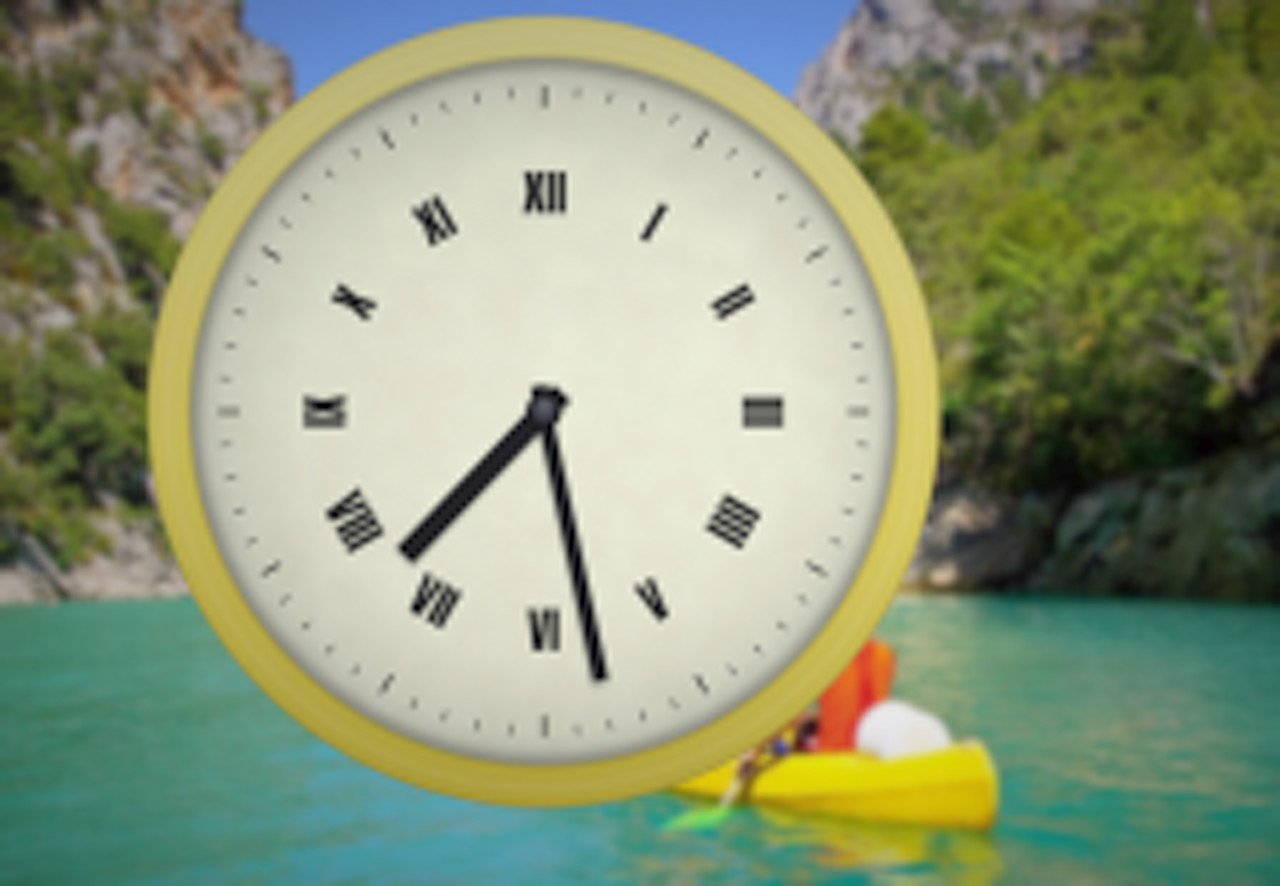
h=7 m=28
